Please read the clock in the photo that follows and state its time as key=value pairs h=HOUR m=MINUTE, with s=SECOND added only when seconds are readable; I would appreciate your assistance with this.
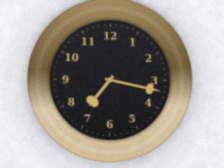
h=7 m=17
